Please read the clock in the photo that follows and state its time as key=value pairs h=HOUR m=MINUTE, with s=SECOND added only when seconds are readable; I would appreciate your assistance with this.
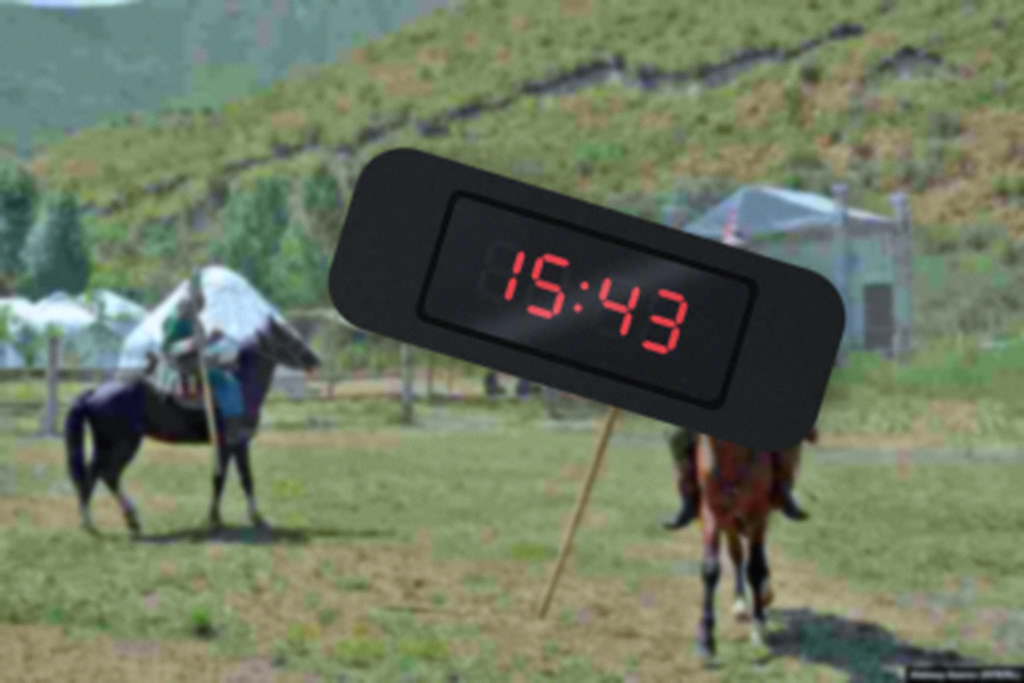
h=15 m=43
